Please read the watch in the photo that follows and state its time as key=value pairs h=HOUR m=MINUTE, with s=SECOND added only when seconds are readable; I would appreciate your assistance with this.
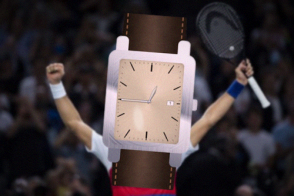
h=12 m=45
